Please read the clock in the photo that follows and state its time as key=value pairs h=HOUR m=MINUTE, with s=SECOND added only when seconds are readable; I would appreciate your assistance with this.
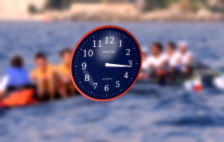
h=3 m=16
